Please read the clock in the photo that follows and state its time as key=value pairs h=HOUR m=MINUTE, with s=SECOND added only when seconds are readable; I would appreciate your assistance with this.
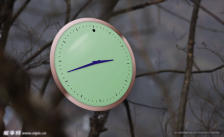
h=2 m=42
